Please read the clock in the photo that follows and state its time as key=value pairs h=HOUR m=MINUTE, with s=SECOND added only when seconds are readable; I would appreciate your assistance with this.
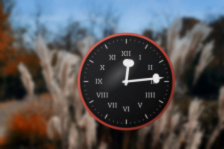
h=12 m=14
